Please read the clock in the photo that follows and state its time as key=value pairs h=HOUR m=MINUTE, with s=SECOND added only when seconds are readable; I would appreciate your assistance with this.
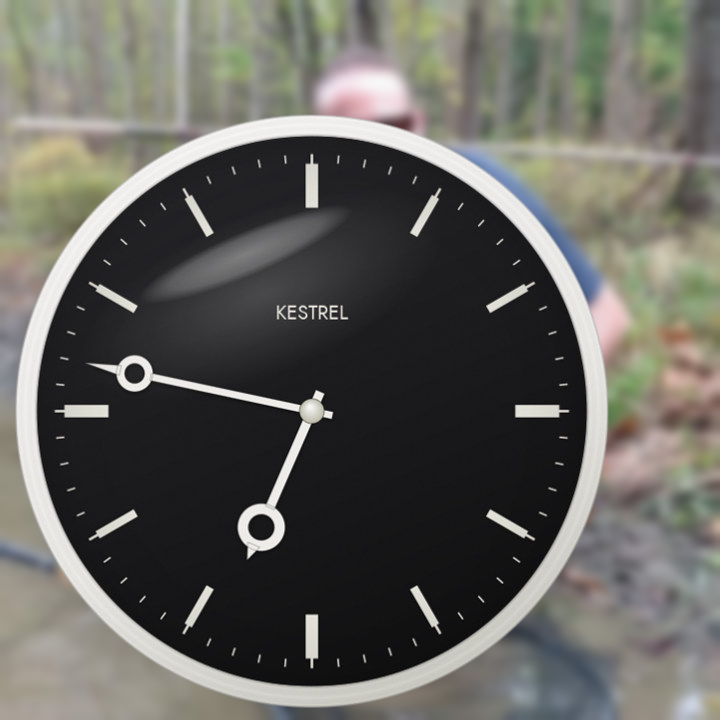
h=6 m=47
